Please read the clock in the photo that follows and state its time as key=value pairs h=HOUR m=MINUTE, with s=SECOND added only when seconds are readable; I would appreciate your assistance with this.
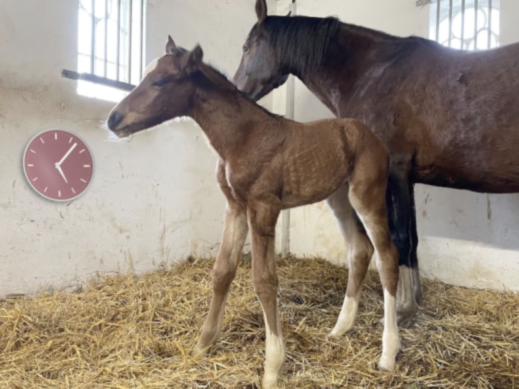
h=5 m=7
